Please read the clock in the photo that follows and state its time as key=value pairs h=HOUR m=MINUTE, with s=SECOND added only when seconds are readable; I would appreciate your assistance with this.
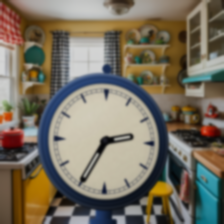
h=2 m=35
